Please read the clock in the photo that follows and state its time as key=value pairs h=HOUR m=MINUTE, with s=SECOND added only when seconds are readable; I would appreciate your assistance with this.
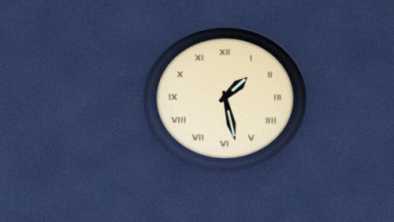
h=1 m=28
